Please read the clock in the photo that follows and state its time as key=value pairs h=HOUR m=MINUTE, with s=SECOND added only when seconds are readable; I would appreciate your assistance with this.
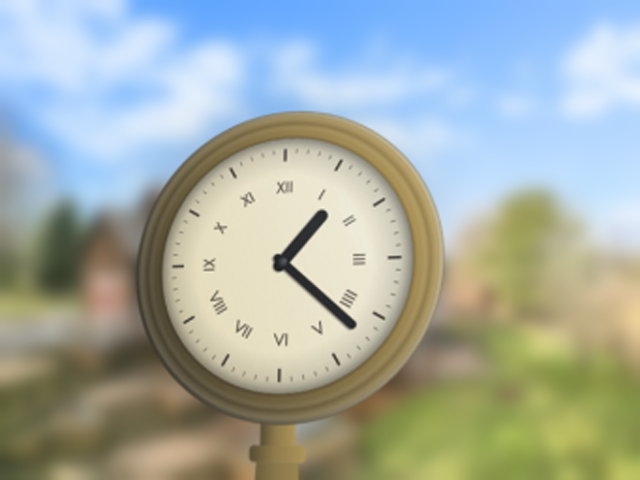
h=1 m=22
